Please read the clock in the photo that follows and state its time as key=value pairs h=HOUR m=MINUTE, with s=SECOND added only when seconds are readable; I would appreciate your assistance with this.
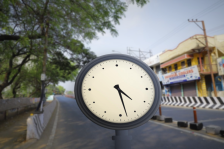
h=4 m=28
